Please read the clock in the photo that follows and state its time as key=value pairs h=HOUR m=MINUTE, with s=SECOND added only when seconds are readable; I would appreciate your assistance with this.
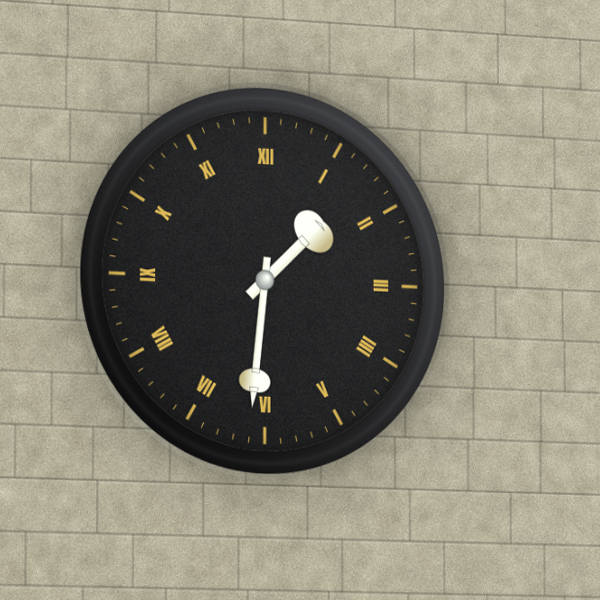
h=1 m=31
